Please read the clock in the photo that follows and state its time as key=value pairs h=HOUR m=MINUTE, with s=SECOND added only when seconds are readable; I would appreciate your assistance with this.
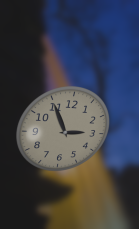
h=2 m=55
